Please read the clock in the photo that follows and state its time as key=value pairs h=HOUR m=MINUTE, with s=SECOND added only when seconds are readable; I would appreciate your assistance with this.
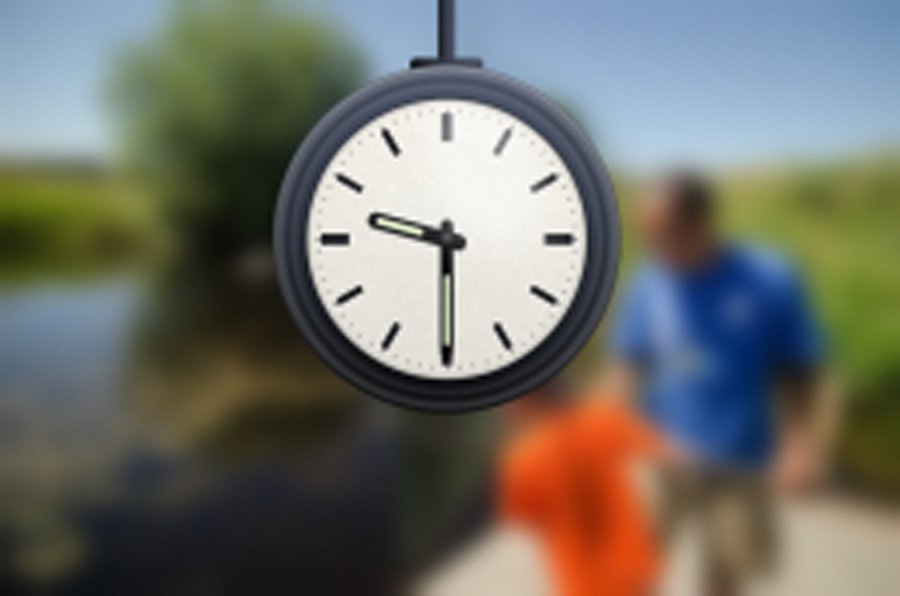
h=9 m=30
